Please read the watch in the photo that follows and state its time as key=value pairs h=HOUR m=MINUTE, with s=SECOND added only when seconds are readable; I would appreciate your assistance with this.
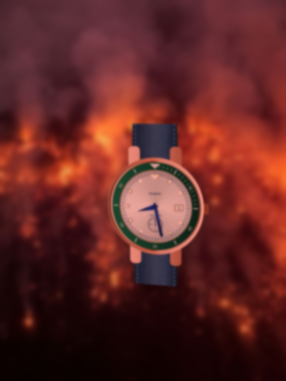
h=8 m=28
